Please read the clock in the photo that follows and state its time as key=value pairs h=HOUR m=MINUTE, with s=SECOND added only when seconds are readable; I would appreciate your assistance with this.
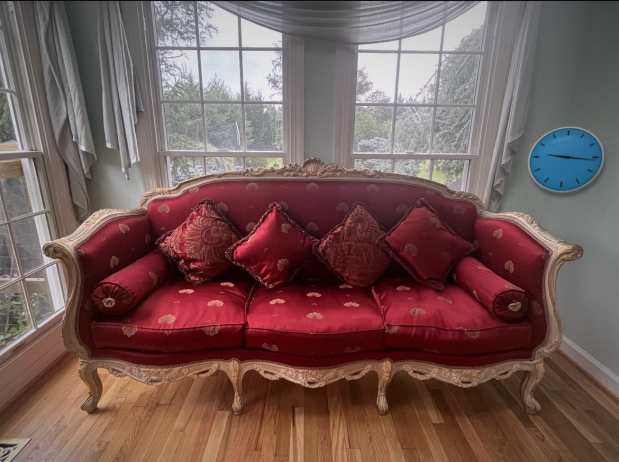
h=9 m=16
